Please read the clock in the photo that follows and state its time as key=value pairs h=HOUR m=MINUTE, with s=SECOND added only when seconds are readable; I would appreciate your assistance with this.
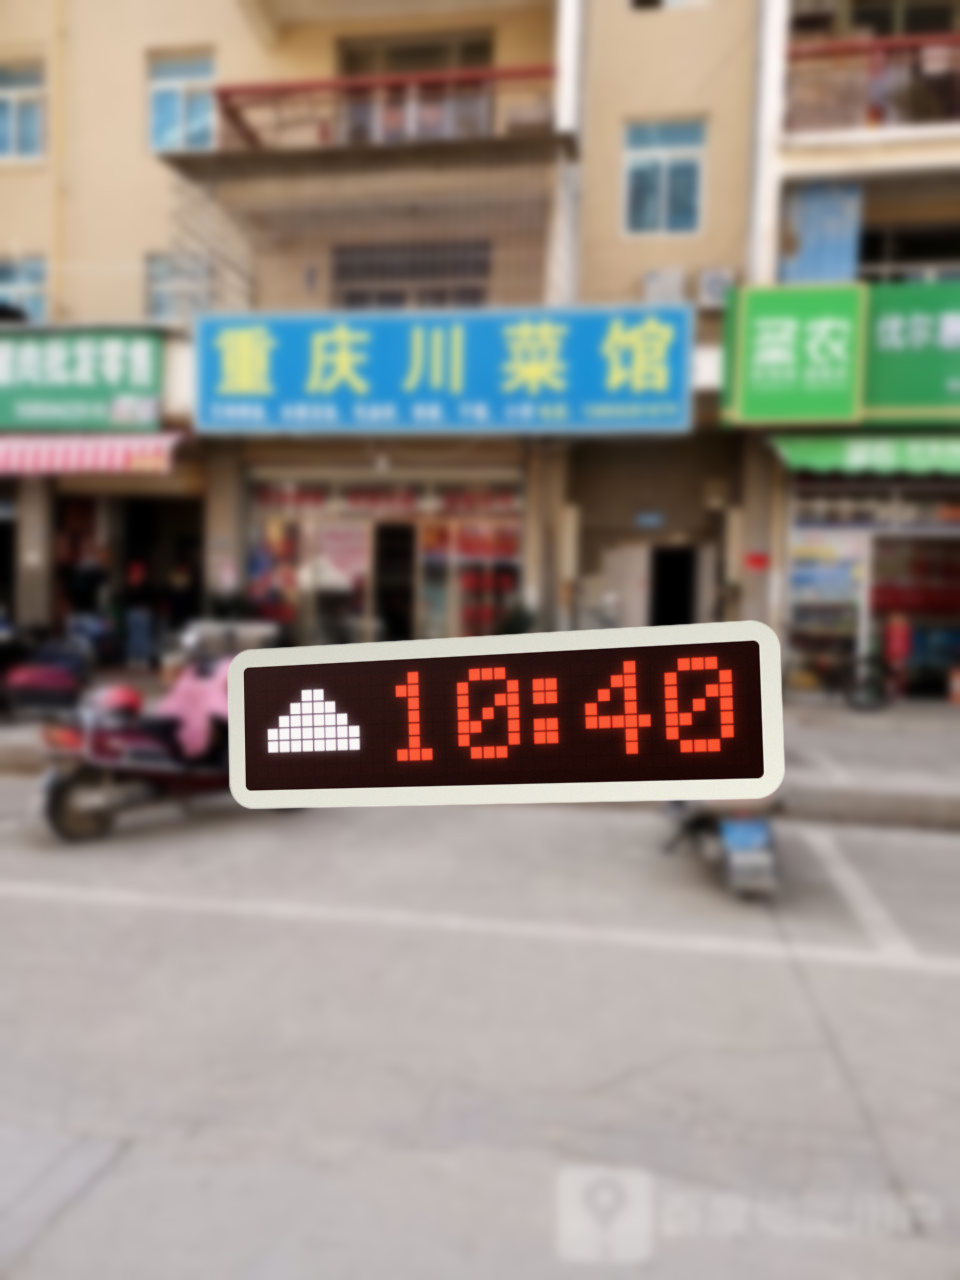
h=10 m=40
